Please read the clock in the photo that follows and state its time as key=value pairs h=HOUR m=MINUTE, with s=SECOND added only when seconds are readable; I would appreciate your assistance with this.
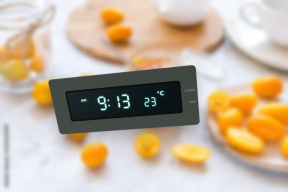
h=9 m=13
